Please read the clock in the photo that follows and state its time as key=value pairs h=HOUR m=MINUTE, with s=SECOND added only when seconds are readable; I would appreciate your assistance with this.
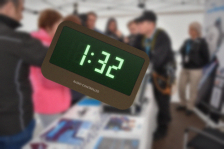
h=1 m=32
